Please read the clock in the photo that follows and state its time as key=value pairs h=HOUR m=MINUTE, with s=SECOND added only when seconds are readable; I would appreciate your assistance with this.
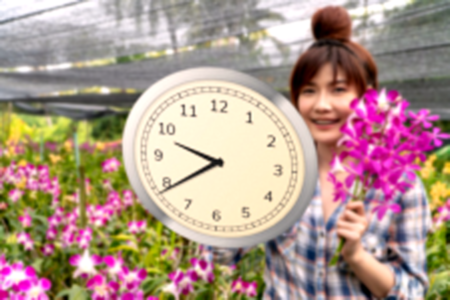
h=9 m=39
